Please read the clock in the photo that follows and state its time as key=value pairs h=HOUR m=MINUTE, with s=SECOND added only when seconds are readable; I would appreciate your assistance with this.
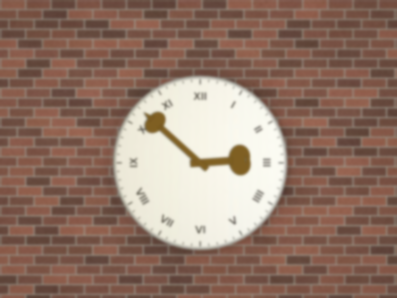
h=2 m=52
